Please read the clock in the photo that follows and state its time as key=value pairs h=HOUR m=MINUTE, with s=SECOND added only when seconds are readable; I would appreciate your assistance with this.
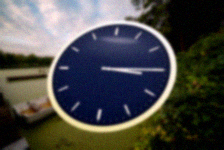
h=3 m=15
